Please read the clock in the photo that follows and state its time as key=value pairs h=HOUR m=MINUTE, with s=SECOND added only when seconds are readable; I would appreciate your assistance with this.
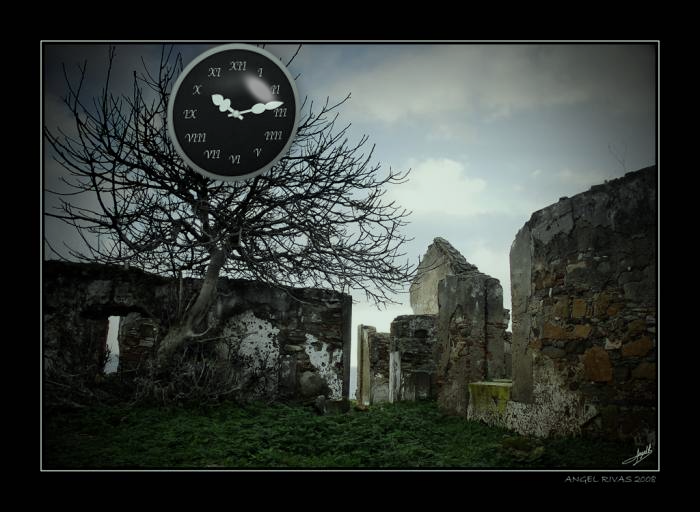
h=10 m=13
